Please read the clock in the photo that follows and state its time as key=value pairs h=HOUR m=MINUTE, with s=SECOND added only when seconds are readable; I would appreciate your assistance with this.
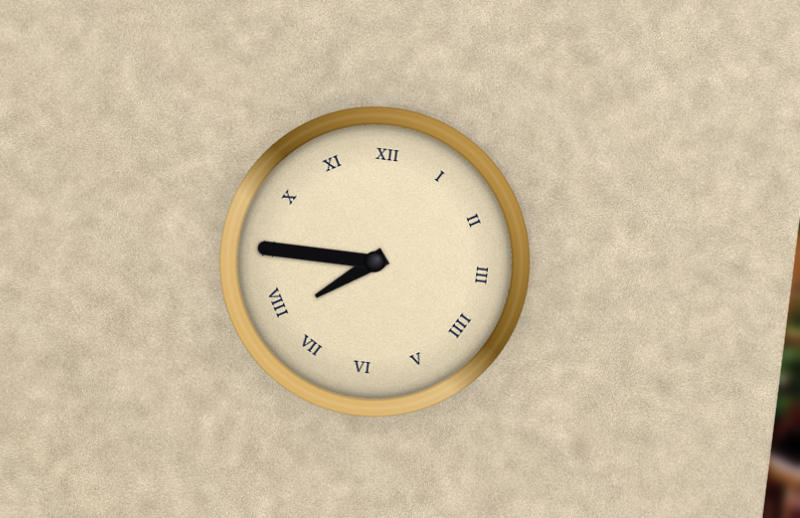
h=7 m=45
